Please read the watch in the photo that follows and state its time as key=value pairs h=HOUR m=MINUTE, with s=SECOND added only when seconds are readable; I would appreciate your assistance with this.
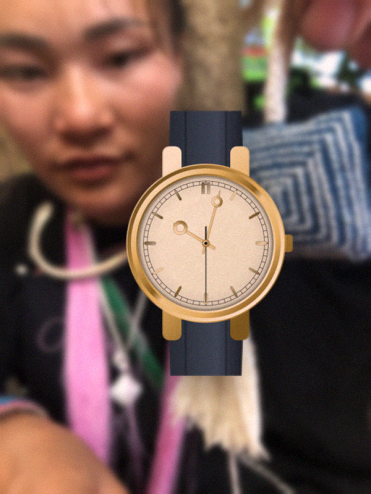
h=10 m=2 s=30
